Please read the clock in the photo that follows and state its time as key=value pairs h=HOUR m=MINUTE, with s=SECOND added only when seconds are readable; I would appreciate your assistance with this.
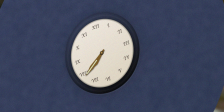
h=7 m=39
